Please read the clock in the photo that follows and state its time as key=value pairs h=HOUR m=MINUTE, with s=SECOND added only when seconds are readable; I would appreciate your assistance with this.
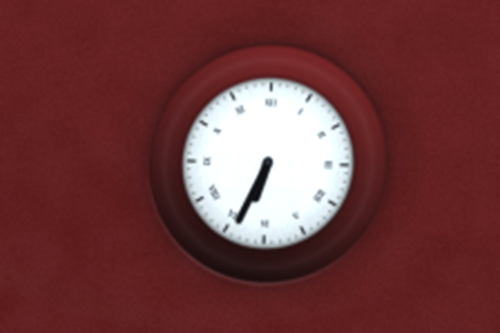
h=6 m=34
